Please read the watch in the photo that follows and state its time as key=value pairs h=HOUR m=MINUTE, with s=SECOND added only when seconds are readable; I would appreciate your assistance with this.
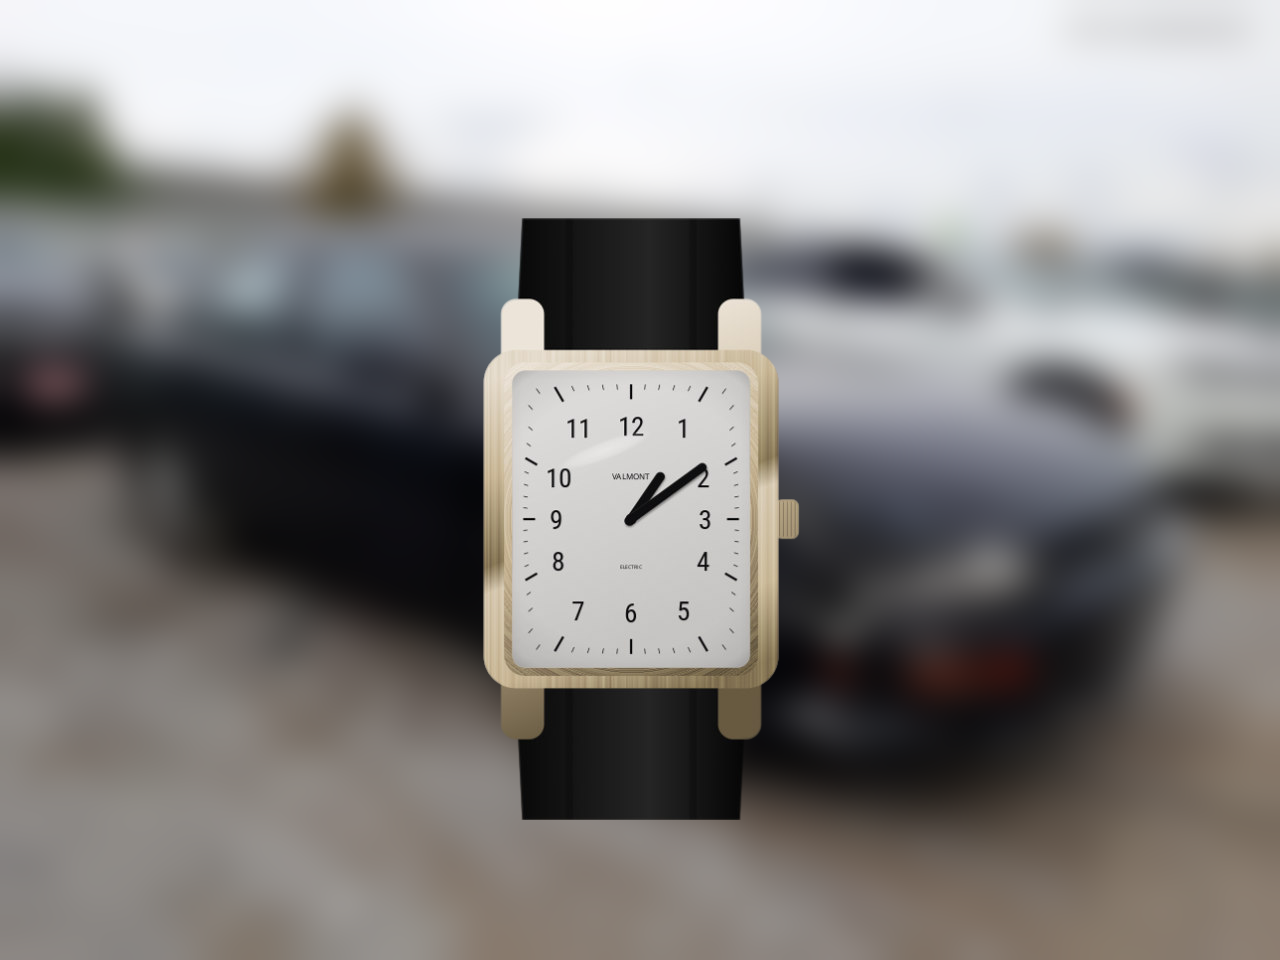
h=1 m=9
